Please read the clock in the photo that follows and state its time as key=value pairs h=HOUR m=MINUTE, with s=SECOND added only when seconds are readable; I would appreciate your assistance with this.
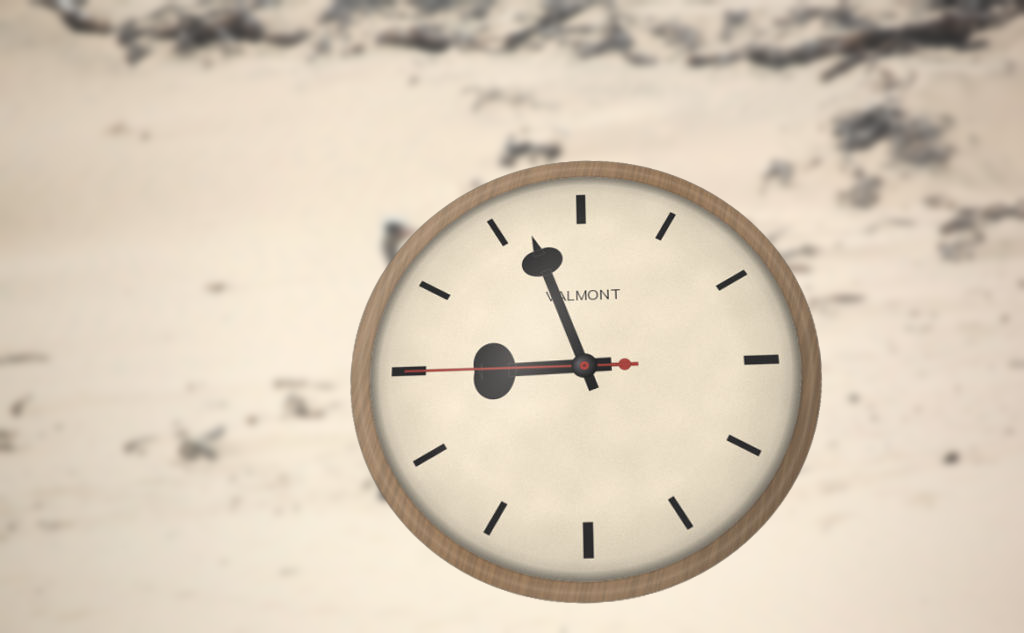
h=8 m=56 s=45
